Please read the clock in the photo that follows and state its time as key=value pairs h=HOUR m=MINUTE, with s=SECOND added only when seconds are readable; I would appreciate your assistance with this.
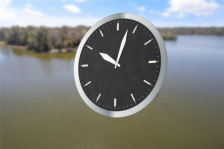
h=10 m=3
